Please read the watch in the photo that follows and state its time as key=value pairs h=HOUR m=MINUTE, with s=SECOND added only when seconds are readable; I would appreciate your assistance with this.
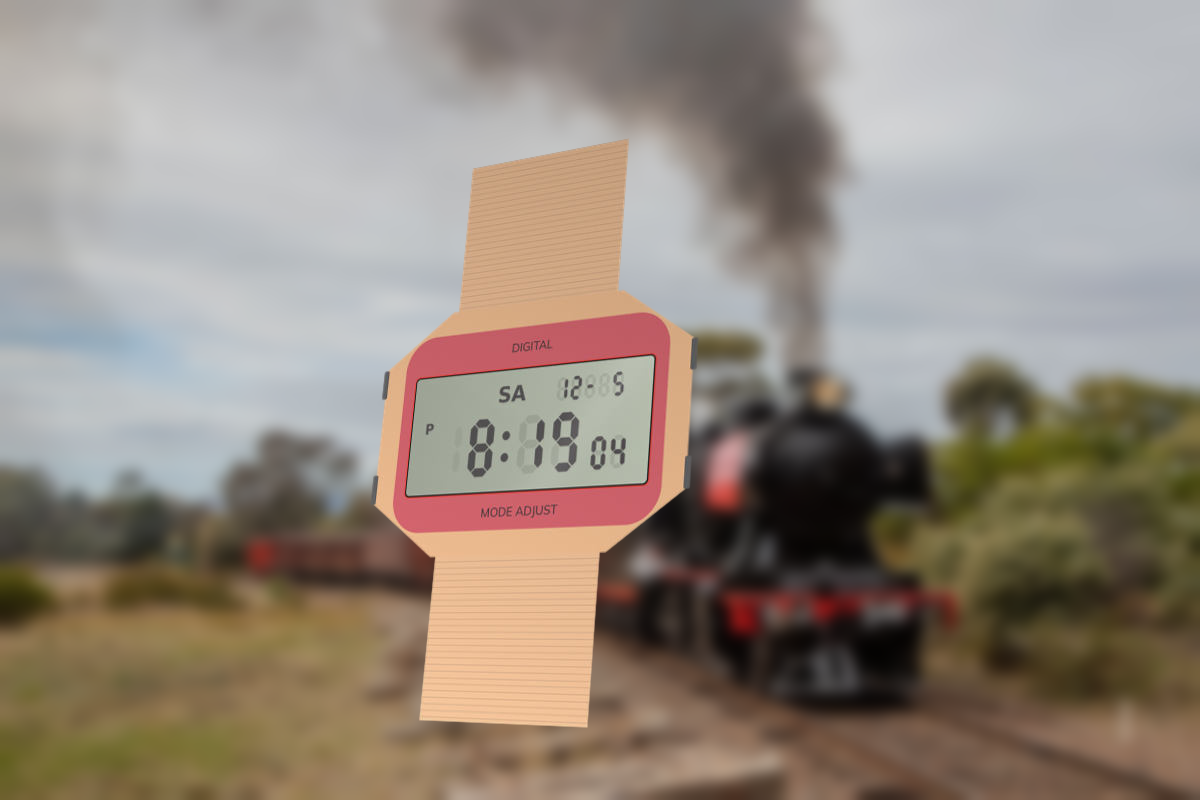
h=8 m=19 s=4
